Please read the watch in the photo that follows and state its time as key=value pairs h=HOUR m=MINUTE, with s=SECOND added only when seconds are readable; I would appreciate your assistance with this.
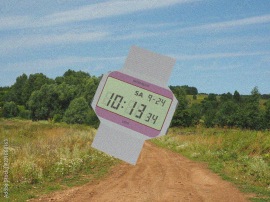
h=10 m=13 s=34
